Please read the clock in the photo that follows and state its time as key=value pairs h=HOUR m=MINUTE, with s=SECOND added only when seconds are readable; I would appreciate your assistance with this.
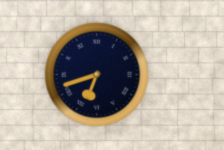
h=6 m=42
